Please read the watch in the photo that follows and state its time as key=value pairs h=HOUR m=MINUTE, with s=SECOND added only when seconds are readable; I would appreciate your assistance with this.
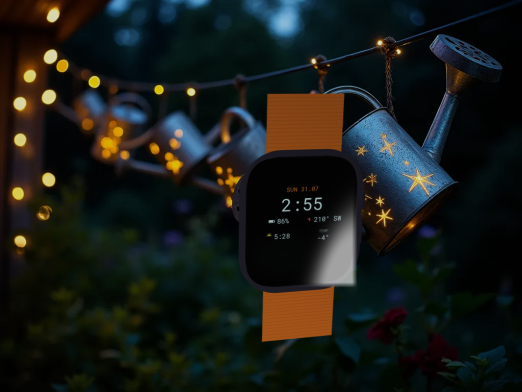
h=2 m=55
